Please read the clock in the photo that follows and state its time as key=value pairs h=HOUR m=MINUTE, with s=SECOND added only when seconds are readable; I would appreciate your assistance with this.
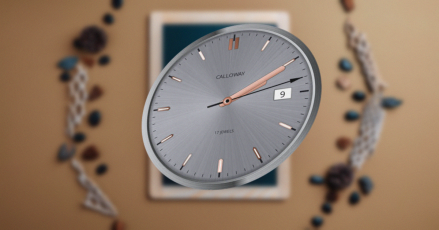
h=2 m=10 s=13
